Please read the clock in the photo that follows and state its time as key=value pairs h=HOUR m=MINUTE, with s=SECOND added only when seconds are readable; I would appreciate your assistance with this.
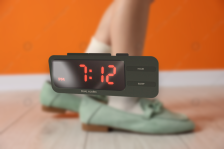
h=7 m=12
